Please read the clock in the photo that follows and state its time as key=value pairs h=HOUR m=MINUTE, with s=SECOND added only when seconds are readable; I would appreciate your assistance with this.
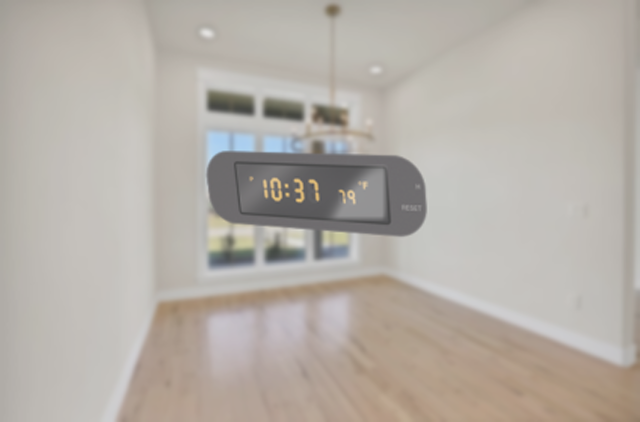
h=10 m=37
